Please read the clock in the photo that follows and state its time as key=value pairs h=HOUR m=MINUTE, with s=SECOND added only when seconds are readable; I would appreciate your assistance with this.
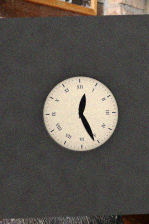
h=12 m=26
